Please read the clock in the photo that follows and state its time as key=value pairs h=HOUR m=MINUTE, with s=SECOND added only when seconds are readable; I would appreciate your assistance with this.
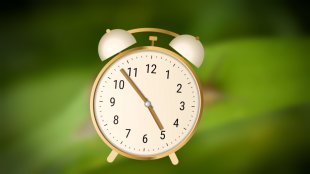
h=4 m=53
